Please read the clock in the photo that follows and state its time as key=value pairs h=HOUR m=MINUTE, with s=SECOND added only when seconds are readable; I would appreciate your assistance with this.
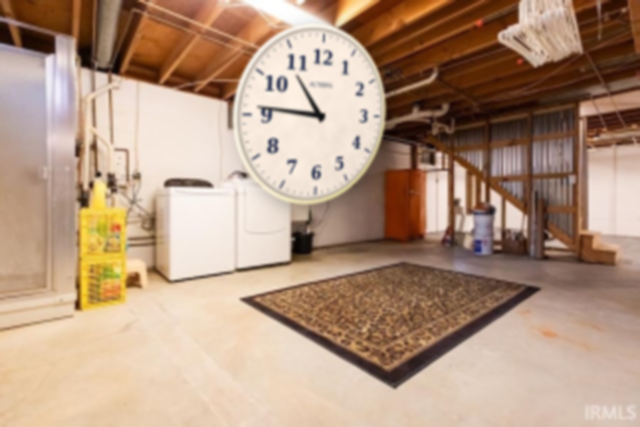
h=10 m=46
